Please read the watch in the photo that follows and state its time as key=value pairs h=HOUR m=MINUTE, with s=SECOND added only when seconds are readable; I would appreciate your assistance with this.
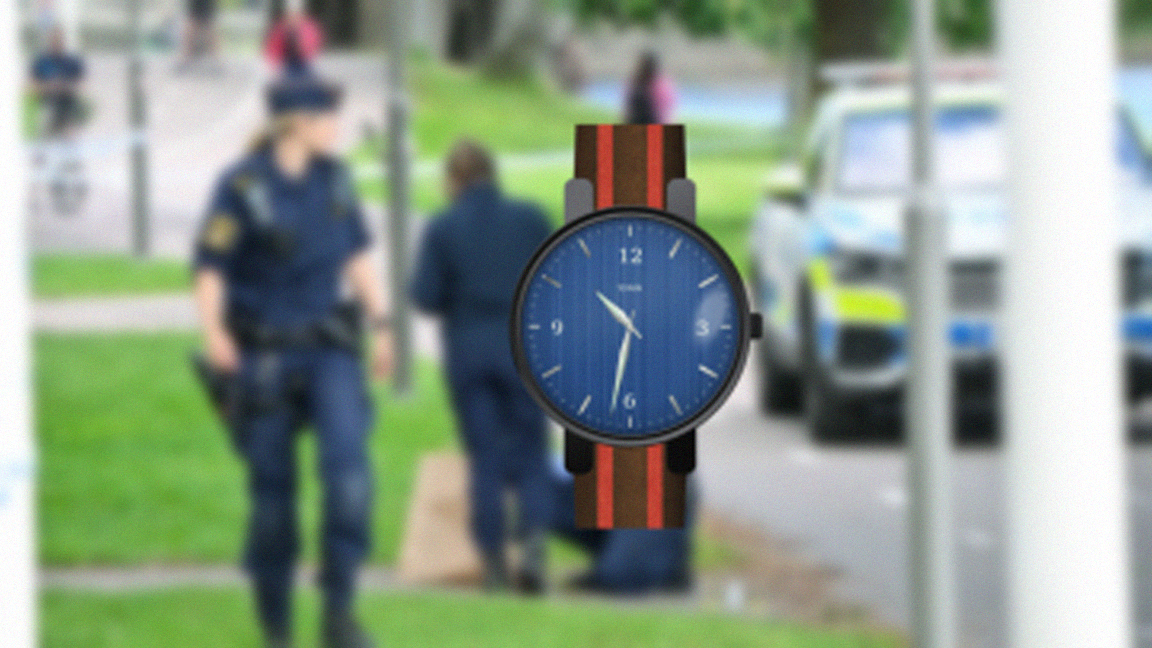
h=10 m=32
